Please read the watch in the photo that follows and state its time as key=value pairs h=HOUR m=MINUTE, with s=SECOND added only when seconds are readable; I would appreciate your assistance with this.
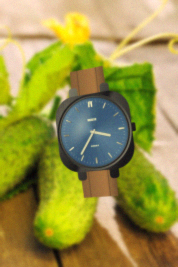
h=3 m=36
